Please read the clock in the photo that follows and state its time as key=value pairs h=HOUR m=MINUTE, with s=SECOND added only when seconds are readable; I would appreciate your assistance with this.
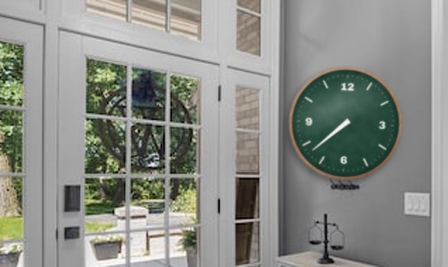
h=7 m=38
